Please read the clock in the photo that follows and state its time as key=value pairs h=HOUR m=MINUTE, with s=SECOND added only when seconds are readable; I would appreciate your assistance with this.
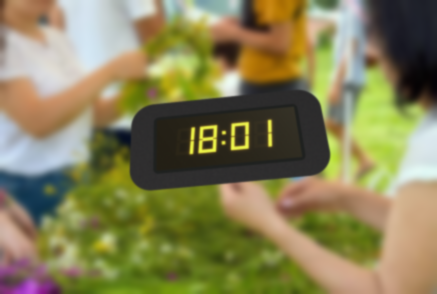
h=18 m=1
